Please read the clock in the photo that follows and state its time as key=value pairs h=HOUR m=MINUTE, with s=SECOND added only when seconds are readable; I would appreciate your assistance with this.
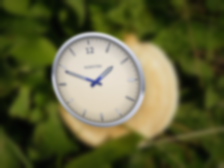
h=1 m=49
